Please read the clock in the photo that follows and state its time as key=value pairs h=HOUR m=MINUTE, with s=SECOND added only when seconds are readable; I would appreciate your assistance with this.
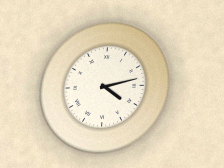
h=4 m=13
